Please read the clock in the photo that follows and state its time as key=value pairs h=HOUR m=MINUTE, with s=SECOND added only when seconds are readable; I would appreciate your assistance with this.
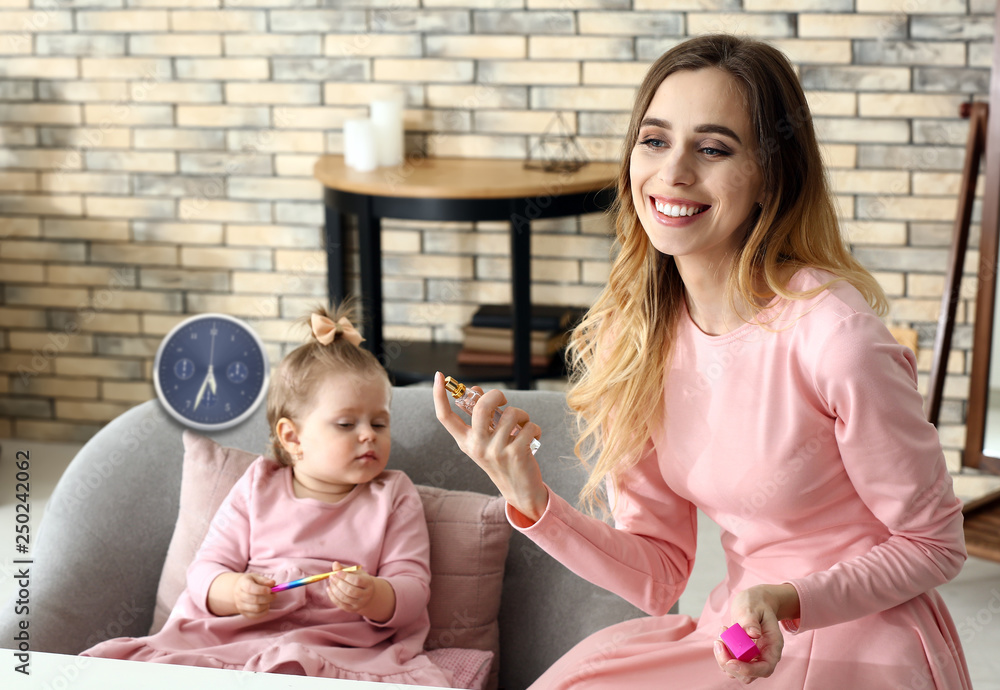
h=5 m=33
